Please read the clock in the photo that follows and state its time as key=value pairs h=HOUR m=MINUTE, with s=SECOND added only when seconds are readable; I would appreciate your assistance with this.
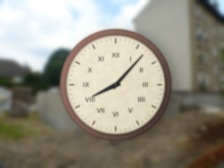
h=8 m=7
